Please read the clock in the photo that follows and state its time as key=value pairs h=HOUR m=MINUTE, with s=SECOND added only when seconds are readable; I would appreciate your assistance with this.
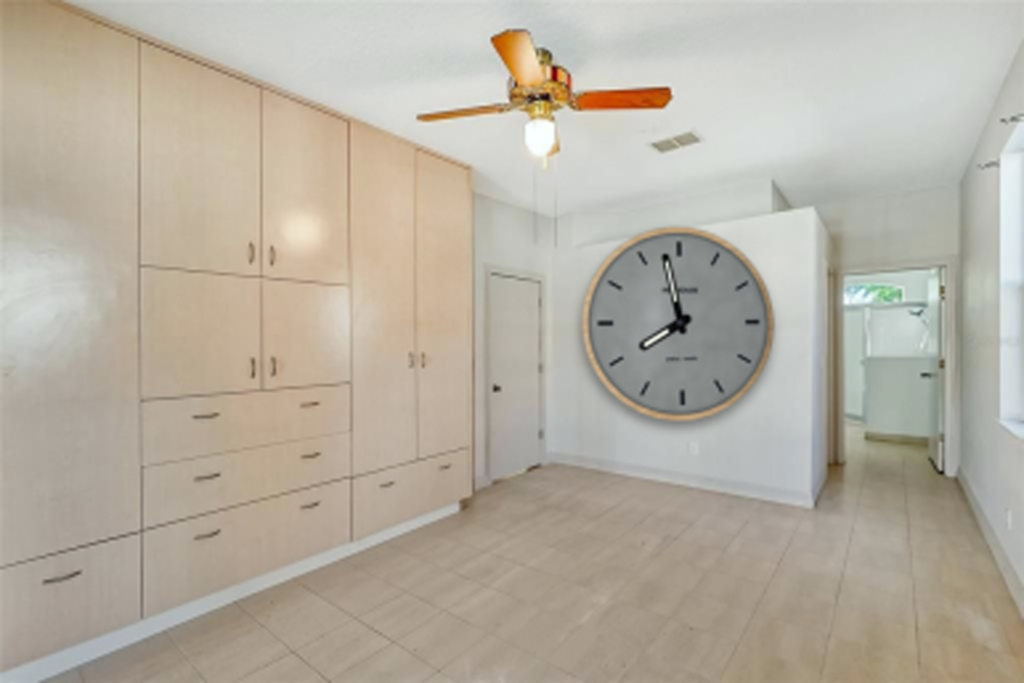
h=7 m=58
